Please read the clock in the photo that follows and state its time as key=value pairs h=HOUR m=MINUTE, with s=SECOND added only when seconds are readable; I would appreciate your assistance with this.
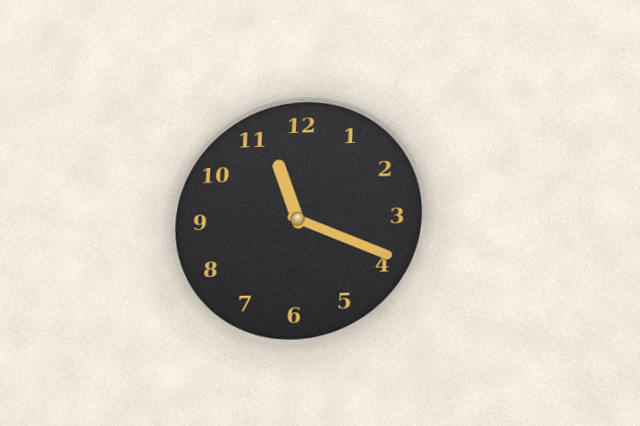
h=11 m=19
